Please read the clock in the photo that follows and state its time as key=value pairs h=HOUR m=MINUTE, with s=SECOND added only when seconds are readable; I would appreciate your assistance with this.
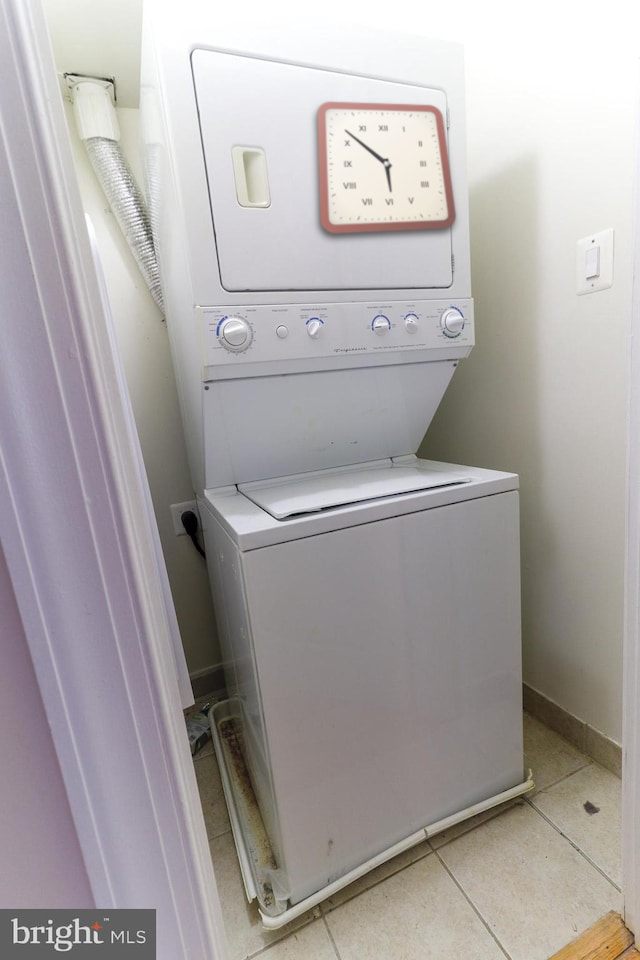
h=5 m=52
